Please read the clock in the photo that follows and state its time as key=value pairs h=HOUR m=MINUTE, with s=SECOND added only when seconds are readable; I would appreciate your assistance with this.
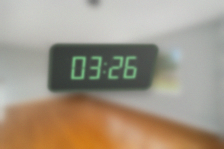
h=3 m=26
